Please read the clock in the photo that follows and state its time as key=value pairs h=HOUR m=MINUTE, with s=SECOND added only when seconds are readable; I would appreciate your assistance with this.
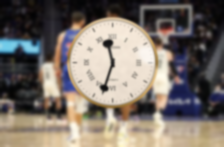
h=11 m=33
